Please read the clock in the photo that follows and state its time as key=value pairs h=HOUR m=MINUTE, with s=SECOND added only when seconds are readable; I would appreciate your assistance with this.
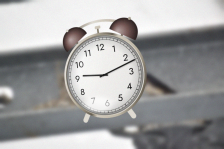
h=9 m=12
